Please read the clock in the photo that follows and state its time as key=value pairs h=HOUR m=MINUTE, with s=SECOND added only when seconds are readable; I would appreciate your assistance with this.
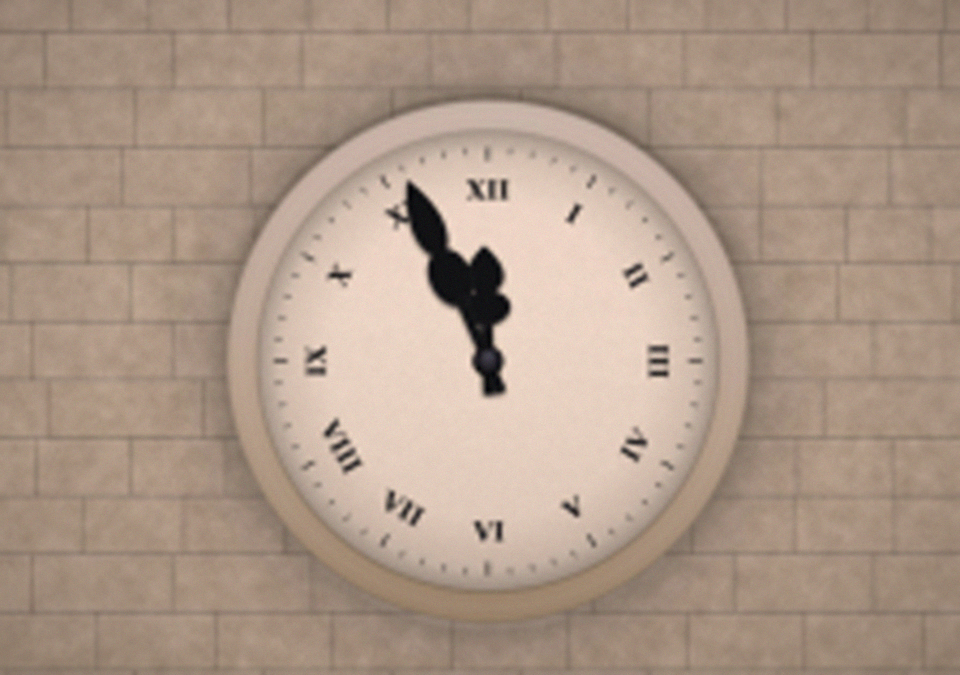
h=11 m=56
